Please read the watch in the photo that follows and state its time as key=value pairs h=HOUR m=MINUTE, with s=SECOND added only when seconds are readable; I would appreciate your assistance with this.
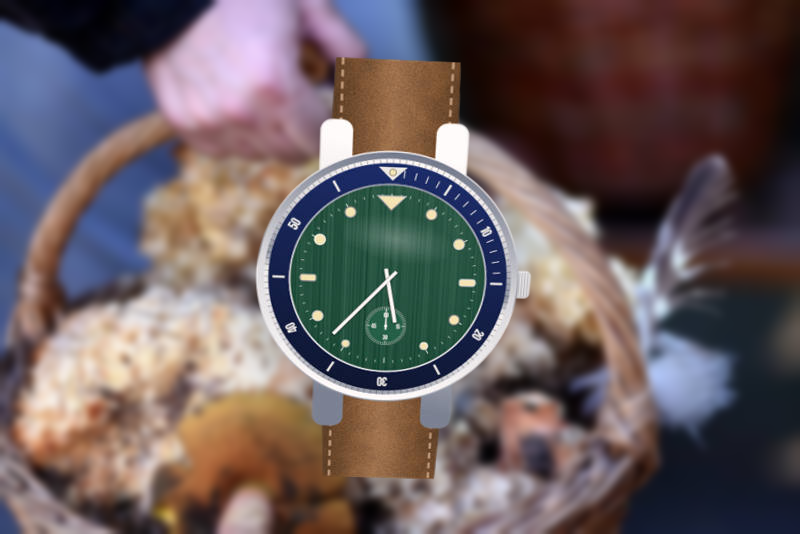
h=5 m=37
